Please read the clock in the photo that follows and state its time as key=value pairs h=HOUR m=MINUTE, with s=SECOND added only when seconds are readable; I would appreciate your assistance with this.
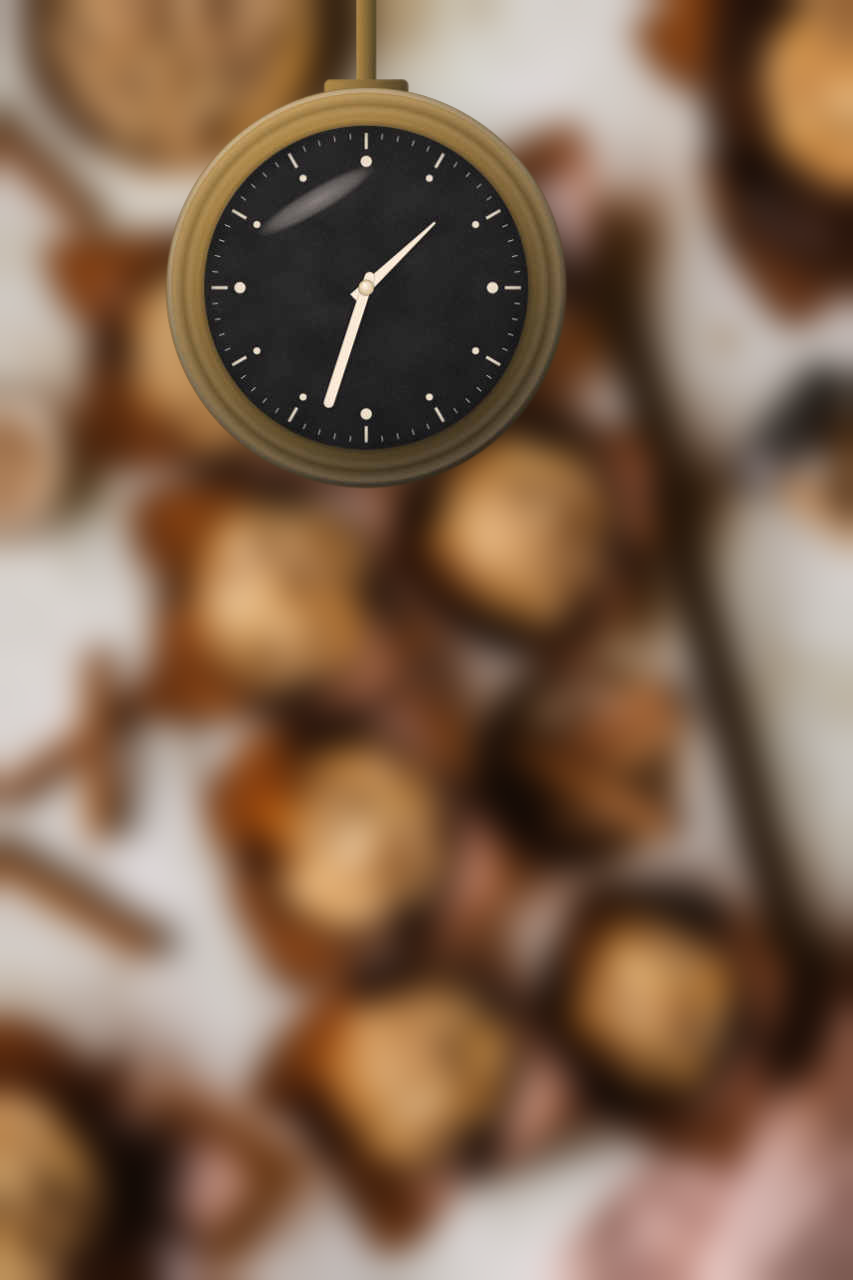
h=1 m=33
